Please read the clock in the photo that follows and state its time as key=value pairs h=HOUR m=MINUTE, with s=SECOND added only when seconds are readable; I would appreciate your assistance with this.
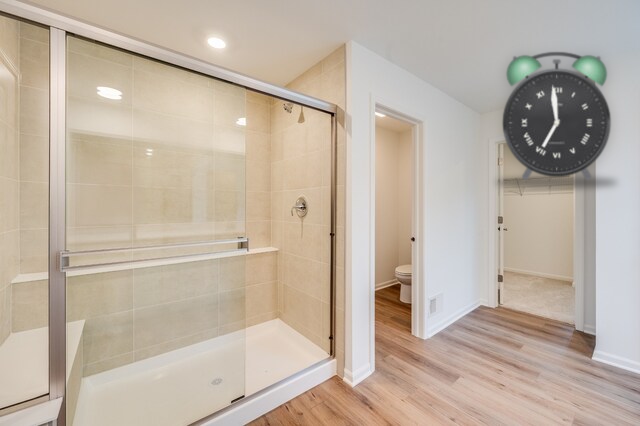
h=6 m=59
